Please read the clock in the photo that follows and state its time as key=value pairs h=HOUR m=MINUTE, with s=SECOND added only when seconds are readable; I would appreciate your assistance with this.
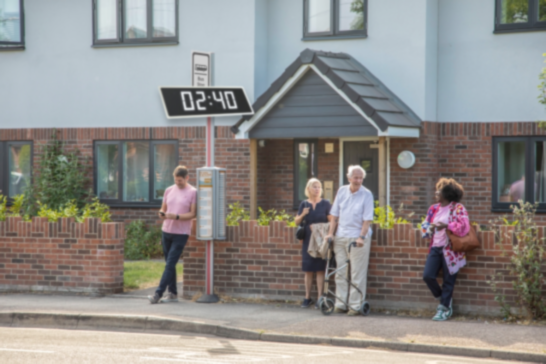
h=2 m=40
